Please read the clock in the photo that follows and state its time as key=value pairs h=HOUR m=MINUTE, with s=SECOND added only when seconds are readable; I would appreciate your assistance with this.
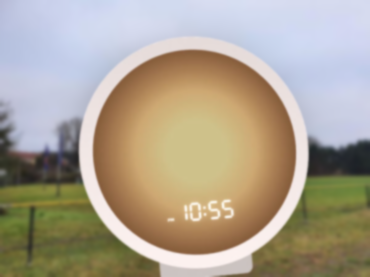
h=10 m=55
